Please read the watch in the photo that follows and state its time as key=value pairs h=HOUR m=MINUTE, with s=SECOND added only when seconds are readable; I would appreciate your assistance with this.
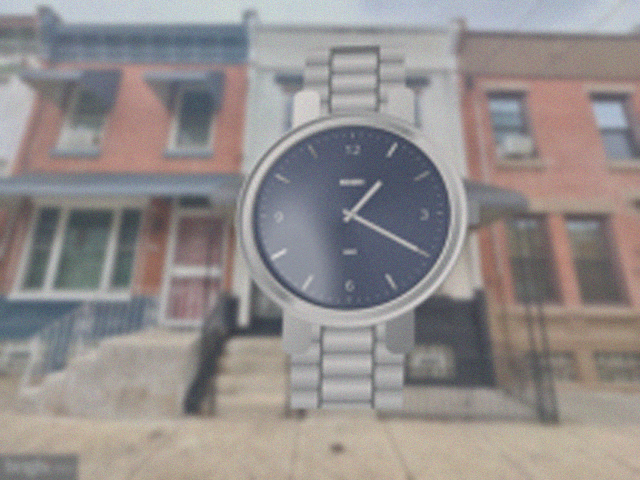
h=1 m=20
